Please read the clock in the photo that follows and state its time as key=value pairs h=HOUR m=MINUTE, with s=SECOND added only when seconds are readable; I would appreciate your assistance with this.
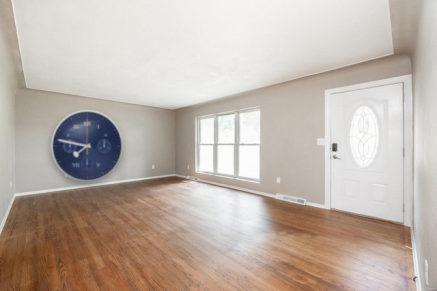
h=7 m=47
